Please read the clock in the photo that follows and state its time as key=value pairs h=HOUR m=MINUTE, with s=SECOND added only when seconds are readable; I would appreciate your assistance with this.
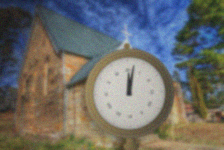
h=12 m=2
